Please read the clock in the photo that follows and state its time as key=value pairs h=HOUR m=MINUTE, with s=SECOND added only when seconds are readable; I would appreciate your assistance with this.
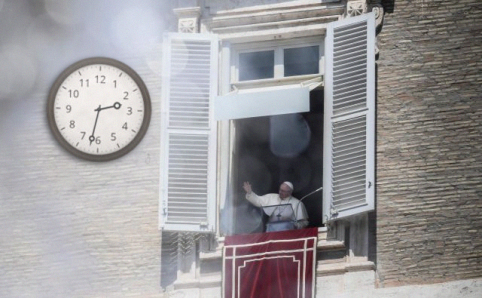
h=2 m=32
